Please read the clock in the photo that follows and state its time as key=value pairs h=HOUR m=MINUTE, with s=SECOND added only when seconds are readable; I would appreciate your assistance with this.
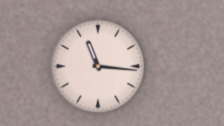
h=11 m=16
